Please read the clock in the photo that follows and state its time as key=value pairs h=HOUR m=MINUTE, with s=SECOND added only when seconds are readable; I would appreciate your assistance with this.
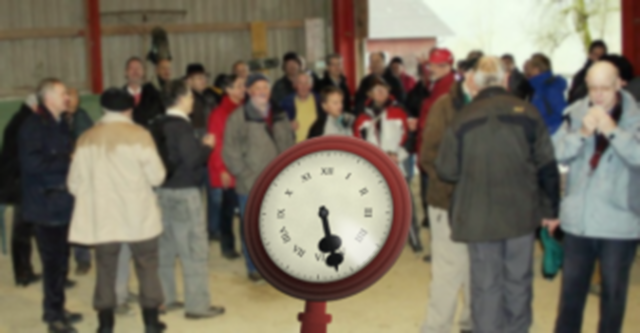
h=5 m=27
